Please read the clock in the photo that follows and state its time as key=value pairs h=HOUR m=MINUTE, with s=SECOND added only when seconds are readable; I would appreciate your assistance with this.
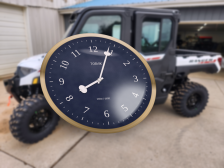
h=8 m=4
